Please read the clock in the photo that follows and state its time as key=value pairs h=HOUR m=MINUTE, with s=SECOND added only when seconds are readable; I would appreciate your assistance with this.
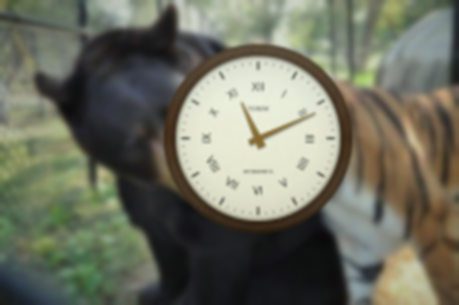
h=11 m=11
